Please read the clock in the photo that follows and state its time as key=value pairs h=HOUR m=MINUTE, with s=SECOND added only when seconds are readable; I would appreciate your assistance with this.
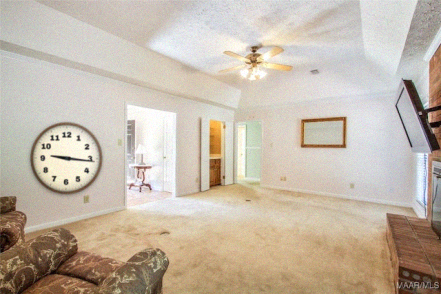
h=9 m=16
